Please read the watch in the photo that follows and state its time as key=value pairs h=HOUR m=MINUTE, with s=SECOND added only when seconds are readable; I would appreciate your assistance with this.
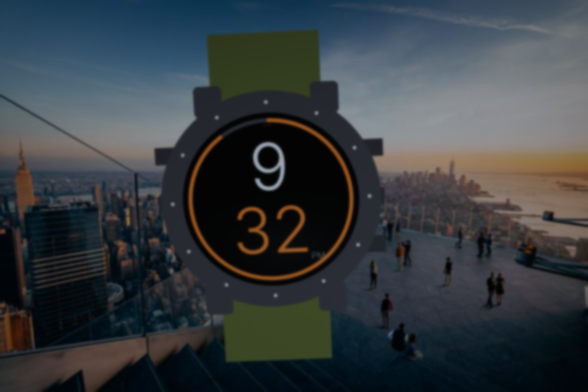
h=9 m=32
